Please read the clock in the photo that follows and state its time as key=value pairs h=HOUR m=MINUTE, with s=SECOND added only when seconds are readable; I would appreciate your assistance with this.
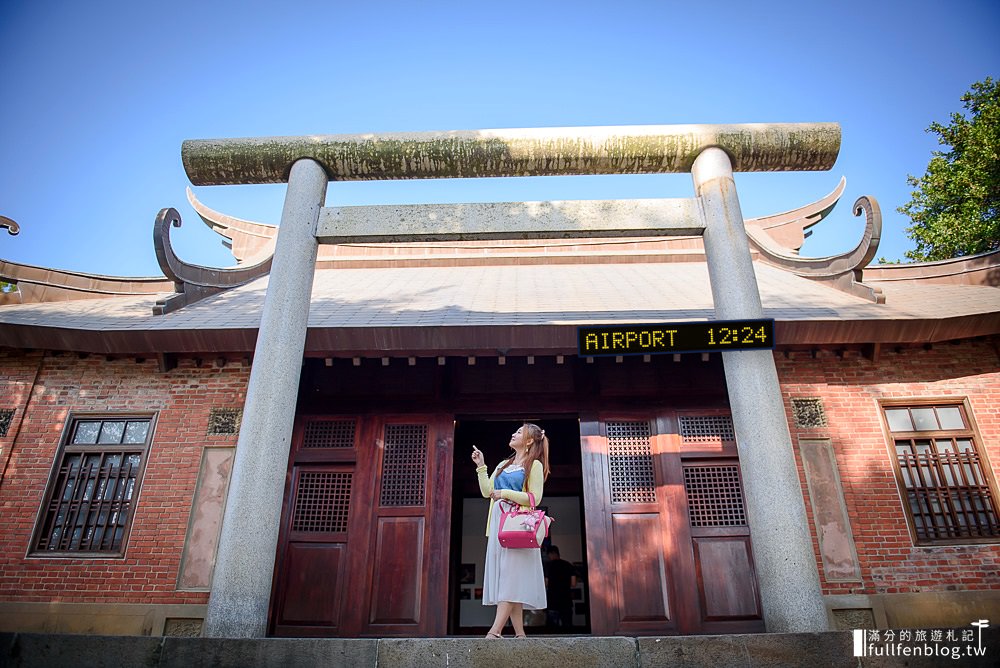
h=12 m=24
